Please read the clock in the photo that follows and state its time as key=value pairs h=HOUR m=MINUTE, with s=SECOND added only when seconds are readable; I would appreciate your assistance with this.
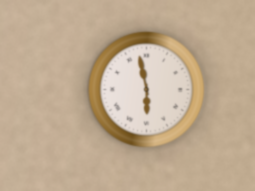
h=5 m=58
